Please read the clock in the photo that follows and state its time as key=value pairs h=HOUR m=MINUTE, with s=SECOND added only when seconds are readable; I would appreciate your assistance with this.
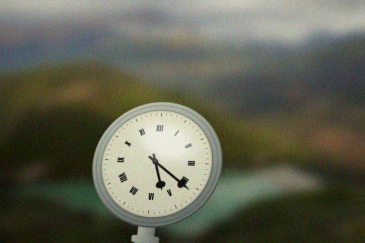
h=5 m=21
